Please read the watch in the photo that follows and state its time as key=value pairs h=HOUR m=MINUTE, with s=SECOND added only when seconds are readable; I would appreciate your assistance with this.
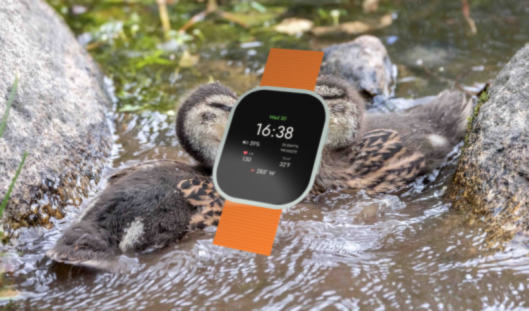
h=16 m=38
